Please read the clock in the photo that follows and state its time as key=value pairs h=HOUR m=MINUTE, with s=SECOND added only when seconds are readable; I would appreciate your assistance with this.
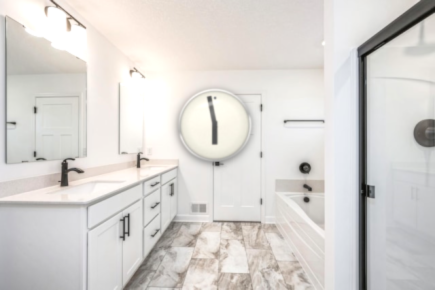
h=5 m=58
